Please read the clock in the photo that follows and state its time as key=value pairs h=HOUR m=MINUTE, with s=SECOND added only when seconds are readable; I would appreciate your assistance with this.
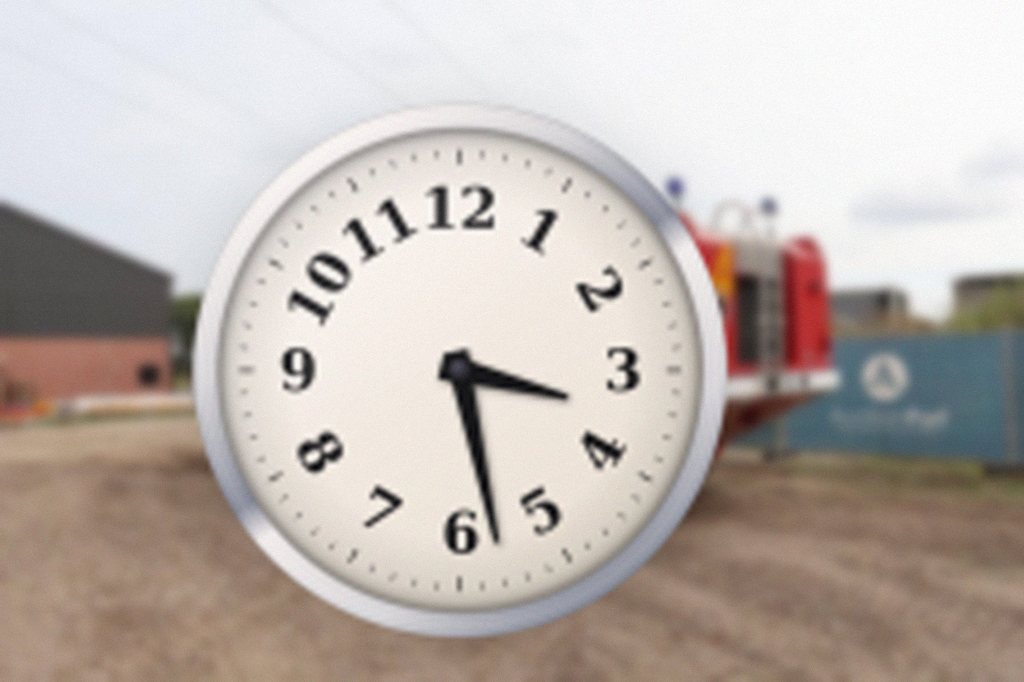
h=3 m=28
